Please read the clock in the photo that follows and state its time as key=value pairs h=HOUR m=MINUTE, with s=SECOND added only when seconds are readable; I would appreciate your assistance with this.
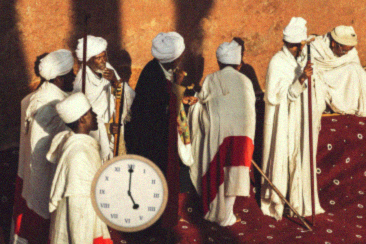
h=5 m=0
